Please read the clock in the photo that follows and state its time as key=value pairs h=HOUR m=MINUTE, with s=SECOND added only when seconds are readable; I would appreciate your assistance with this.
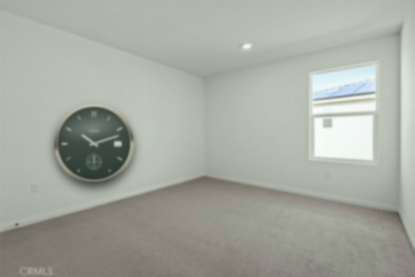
h=10 m=12
